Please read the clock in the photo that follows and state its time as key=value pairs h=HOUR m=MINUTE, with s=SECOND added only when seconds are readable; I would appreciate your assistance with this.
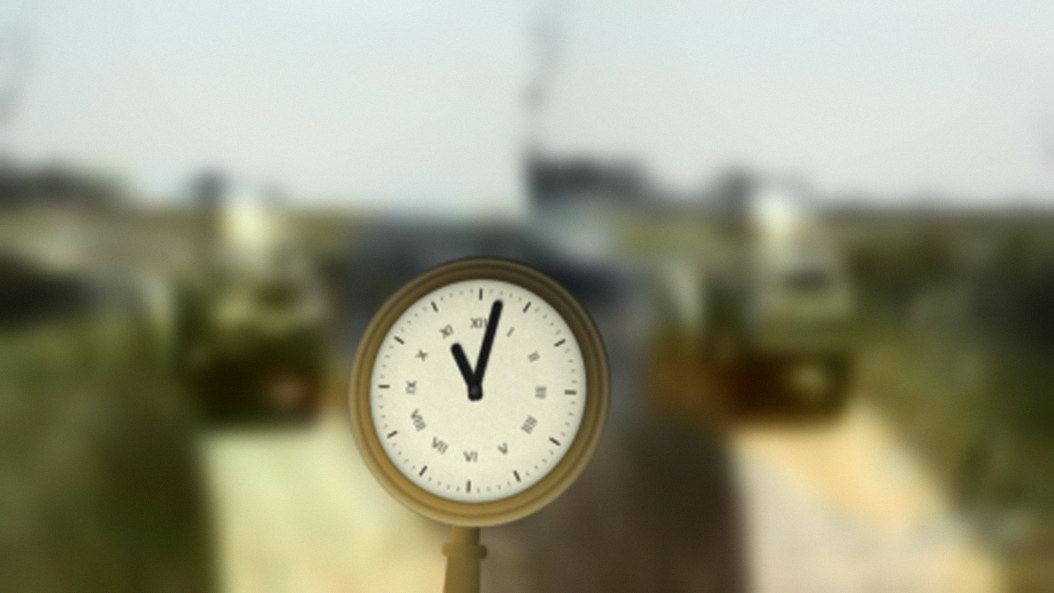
h=11 m=2
